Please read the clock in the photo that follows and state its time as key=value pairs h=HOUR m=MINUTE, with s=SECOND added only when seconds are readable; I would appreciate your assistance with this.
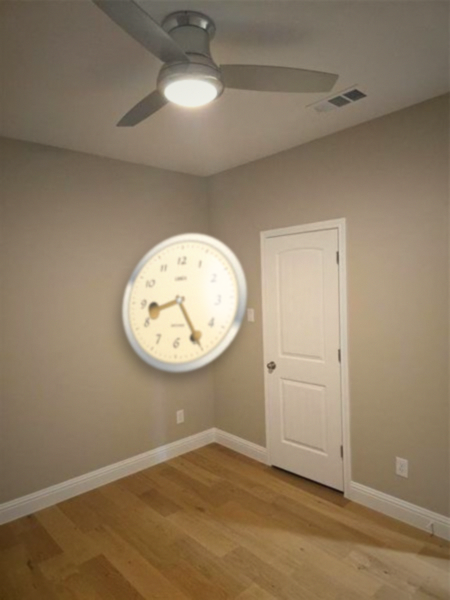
h=8 m=25
